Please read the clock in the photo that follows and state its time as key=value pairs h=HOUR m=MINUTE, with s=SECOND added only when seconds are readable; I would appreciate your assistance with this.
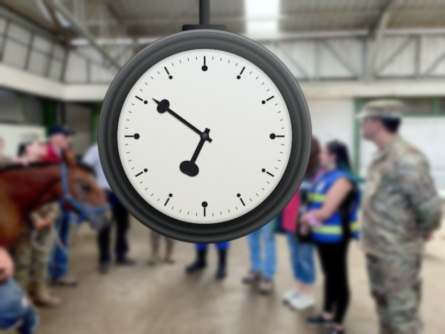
h=6 m=51
